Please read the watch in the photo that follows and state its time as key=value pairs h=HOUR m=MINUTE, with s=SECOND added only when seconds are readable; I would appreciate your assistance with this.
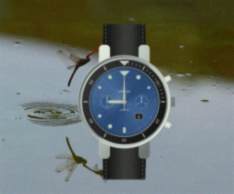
h=9 m=0
